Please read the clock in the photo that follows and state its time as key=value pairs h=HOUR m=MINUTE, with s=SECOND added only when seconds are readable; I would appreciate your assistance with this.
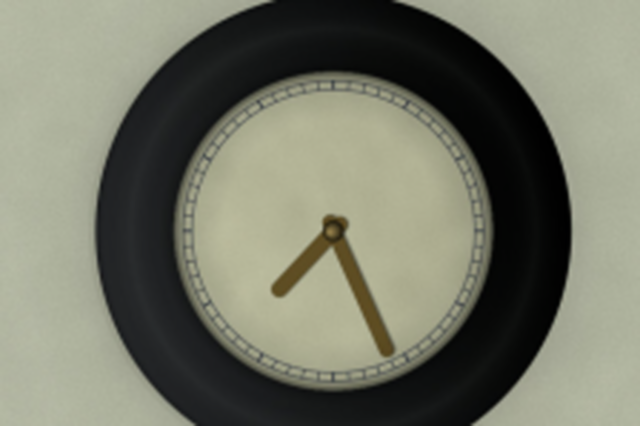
h=7 m=26
